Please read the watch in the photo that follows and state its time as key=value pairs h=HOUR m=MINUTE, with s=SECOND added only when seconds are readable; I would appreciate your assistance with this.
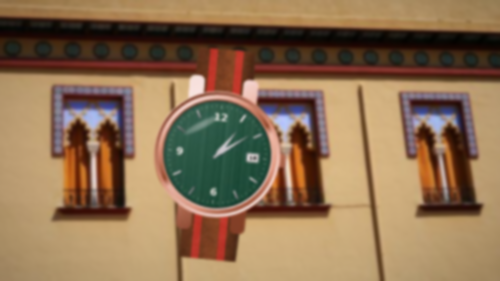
h=1 m=9
